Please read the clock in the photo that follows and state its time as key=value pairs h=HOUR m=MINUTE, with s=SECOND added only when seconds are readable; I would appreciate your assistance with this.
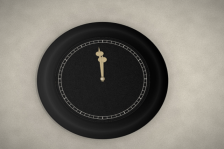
h=11 m=59
